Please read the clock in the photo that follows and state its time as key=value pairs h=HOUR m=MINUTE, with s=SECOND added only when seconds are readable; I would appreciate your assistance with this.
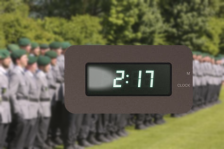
h=2 m=17
